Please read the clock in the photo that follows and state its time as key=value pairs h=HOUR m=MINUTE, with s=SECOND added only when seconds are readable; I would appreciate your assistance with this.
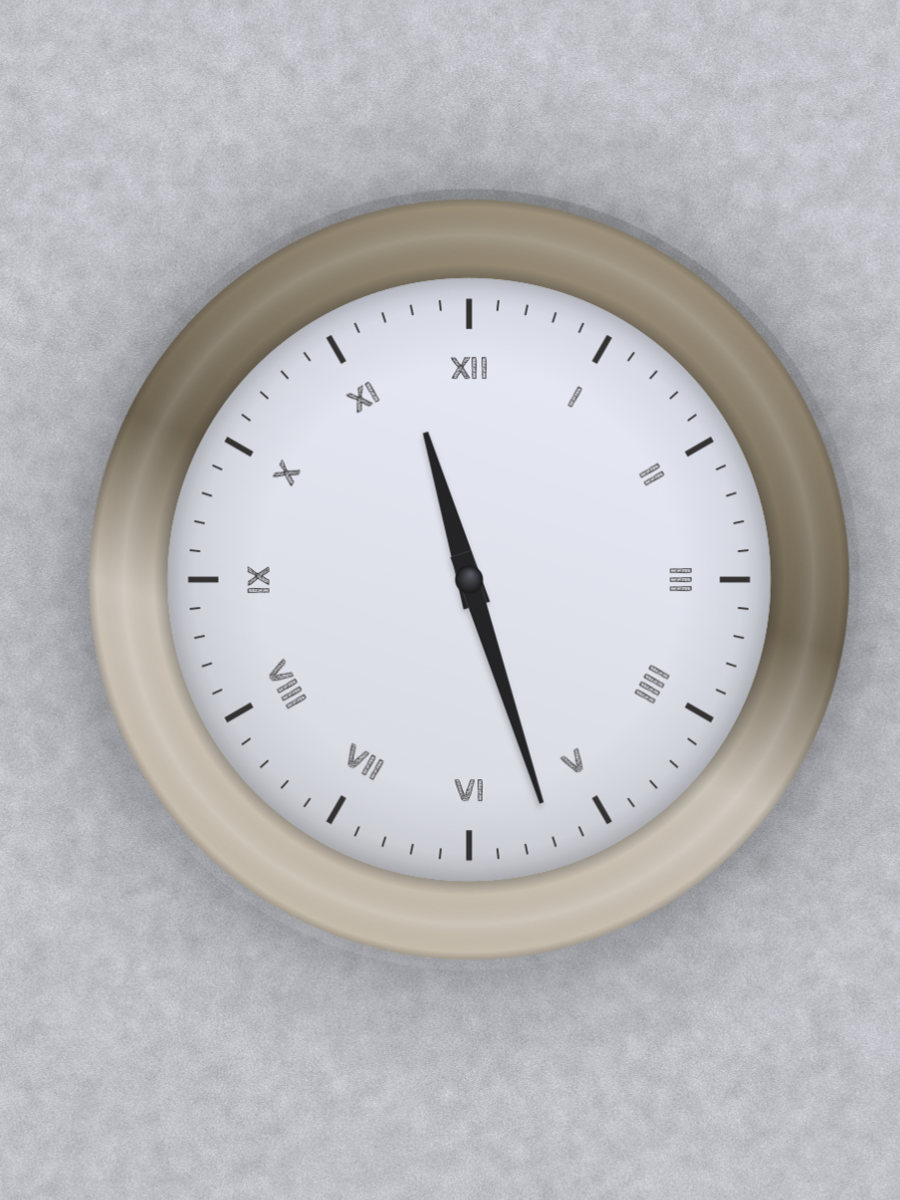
h=11 m=27
